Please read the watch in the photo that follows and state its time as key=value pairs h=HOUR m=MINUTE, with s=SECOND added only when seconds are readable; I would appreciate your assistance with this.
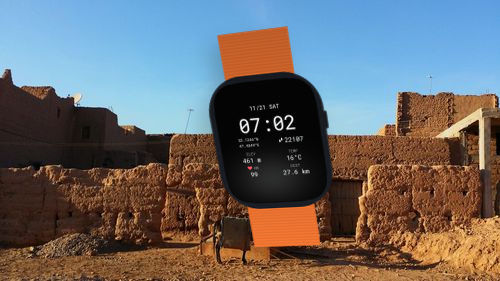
h=7 m=2
